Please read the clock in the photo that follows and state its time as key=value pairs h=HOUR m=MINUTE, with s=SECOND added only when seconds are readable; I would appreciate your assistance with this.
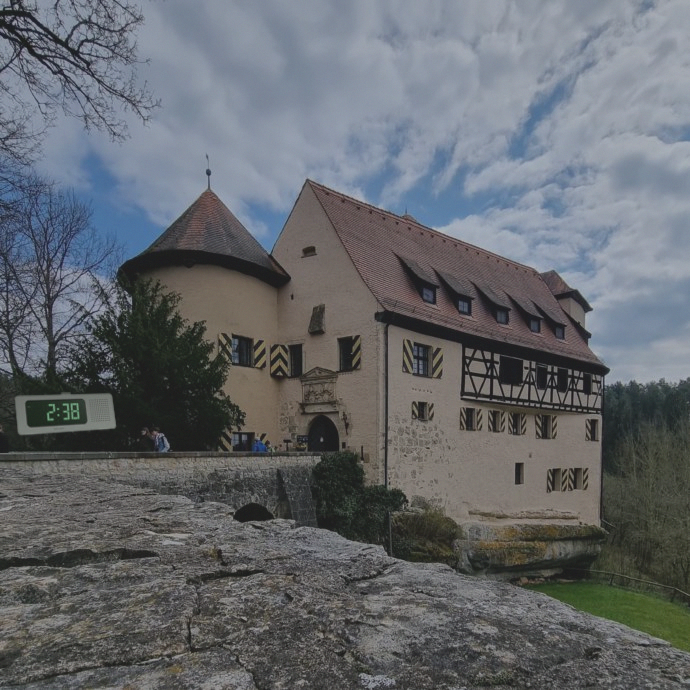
h=2 m=38
